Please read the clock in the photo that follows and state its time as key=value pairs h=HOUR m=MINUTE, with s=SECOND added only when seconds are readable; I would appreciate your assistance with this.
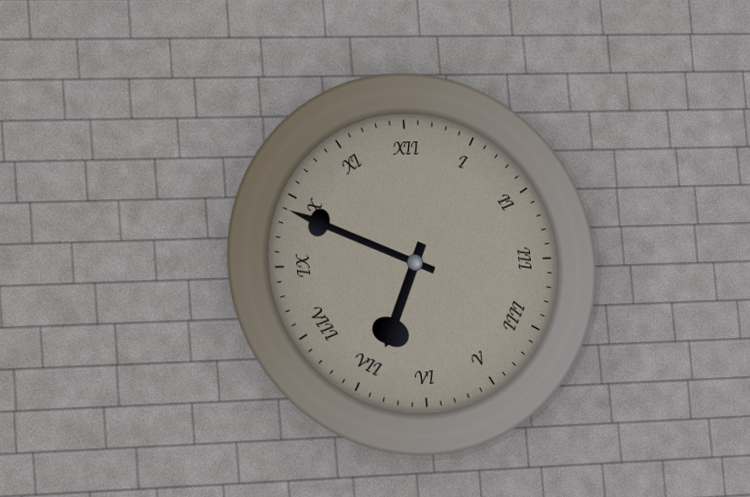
h=6 m=49
